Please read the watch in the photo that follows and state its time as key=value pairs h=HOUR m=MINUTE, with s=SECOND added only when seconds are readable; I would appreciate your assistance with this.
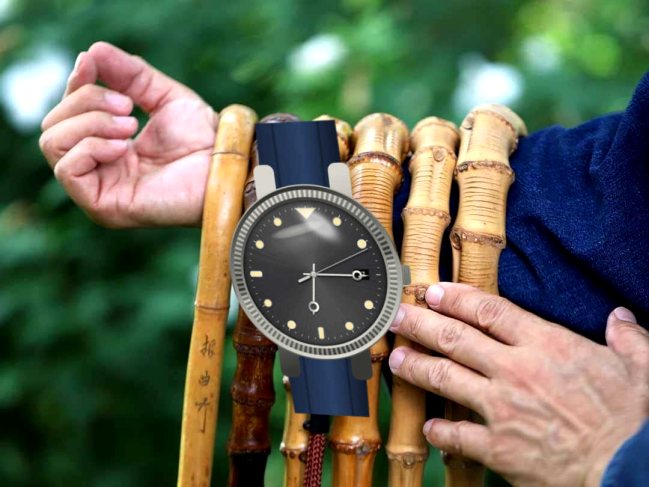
h=6 m=15 s=11
